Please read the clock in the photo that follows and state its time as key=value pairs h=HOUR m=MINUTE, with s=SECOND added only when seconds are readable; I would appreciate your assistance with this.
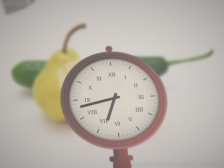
h=6 m=43
